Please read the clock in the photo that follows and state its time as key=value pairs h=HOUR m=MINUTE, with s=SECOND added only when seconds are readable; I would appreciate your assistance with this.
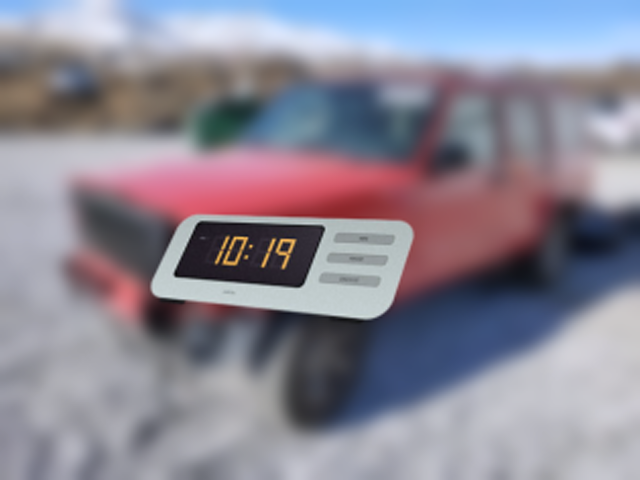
h=10 m=19
